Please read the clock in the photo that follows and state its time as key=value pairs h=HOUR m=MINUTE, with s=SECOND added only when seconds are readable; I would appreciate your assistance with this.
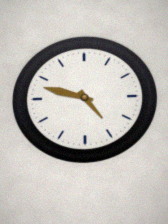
h=4 m=48
